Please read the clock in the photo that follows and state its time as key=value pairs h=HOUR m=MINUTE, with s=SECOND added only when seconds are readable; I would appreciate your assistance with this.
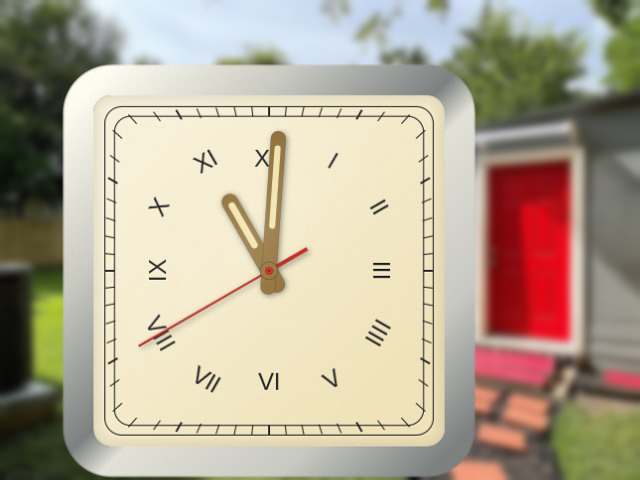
h=11 m=0 s=40
